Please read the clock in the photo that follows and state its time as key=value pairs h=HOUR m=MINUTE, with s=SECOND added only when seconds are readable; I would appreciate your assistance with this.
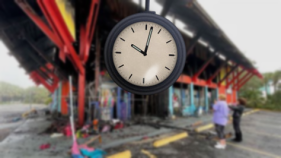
h=10 m=2
